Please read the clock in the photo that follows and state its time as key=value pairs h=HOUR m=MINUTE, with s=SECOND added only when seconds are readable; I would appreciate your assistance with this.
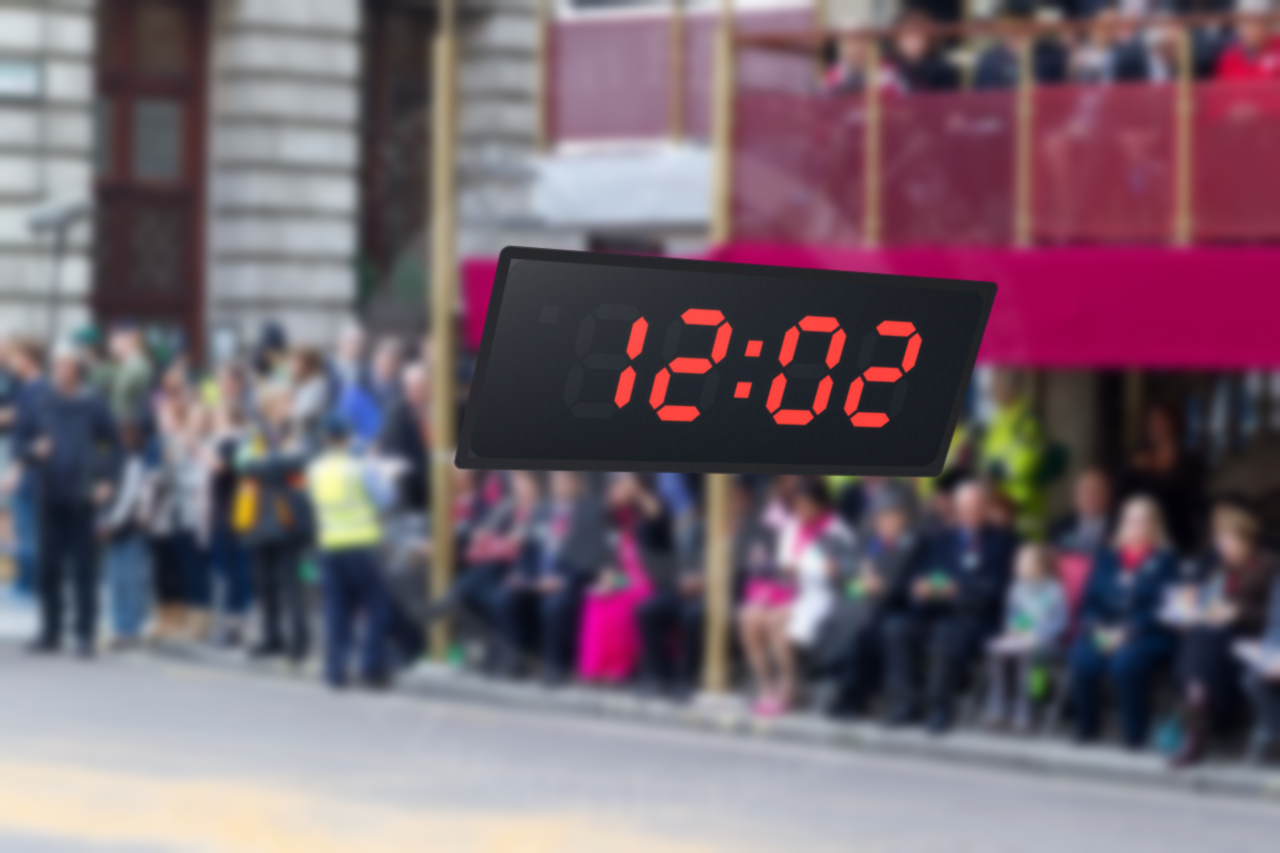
h=12 m=2
